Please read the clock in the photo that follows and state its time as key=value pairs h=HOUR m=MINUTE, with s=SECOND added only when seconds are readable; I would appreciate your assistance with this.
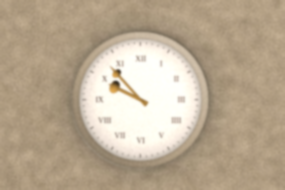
h=9 m=53
